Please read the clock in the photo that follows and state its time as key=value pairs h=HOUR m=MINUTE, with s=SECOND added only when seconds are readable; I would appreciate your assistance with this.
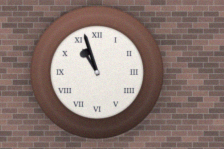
h=10 m=57
